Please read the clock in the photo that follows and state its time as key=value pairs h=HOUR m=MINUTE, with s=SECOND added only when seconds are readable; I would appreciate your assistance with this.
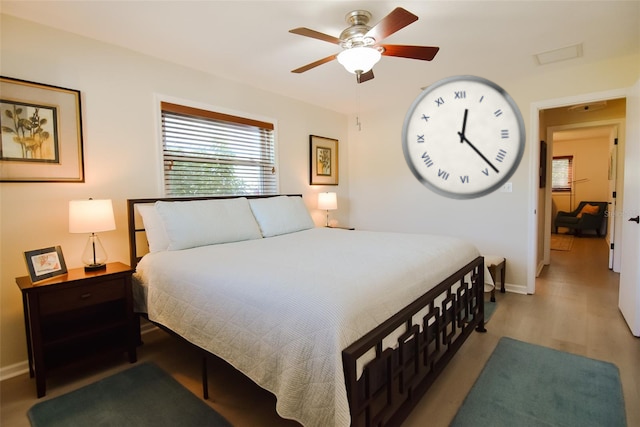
h=12 m=23
